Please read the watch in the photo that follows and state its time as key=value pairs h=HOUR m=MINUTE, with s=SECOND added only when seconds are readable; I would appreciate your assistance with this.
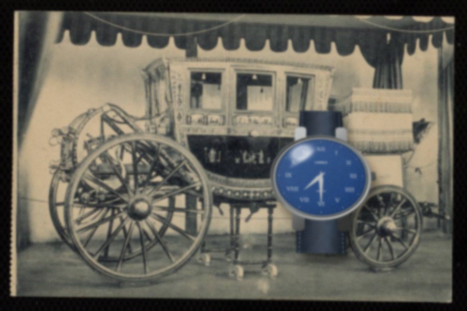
h=7 m=30
